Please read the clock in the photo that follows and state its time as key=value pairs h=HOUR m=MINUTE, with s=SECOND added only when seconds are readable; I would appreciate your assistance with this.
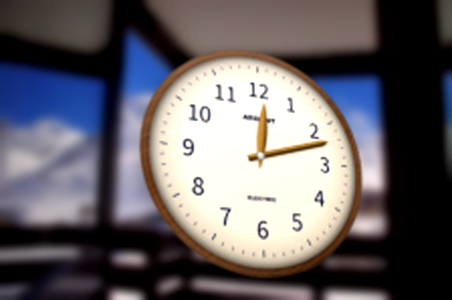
h=12 m=12
